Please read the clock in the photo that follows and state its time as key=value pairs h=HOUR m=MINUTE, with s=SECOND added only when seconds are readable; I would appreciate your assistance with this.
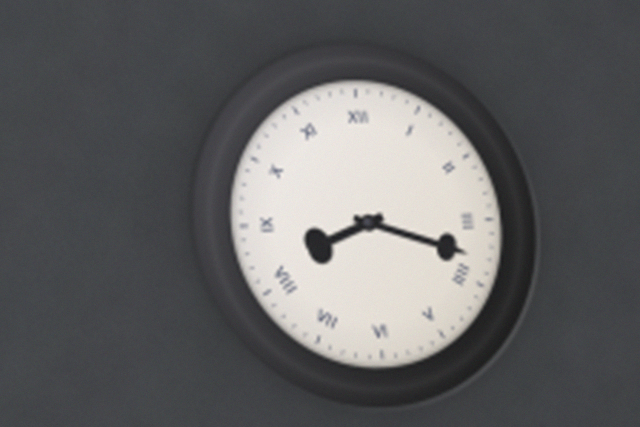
h=8 m=18
